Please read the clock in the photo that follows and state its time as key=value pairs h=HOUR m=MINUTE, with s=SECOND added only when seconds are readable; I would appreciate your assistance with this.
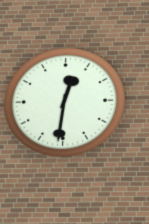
h=12 m=31
